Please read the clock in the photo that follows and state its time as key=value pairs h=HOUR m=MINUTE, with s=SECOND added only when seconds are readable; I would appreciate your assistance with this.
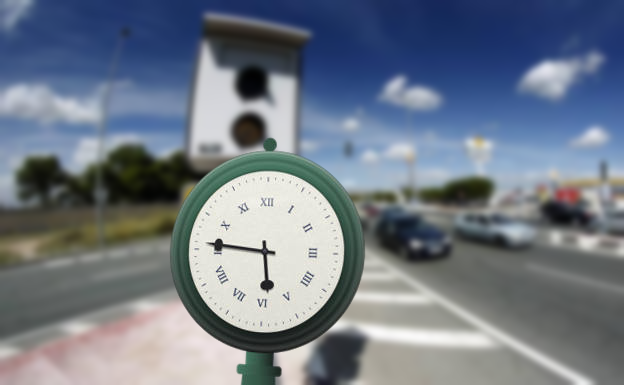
h=5 m=46
